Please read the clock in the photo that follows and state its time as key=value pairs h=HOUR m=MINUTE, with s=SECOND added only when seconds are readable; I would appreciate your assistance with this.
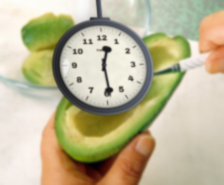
h=12 m=29
